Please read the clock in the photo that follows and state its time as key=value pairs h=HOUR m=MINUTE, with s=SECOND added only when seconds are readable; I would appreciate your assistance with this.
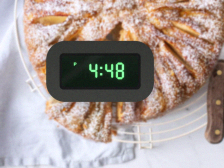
h=4 m=48
